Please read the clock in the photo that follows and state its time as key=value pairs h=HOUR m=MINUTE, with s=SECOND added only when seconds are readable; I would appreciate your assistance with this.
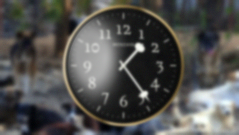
h=1 m=24
